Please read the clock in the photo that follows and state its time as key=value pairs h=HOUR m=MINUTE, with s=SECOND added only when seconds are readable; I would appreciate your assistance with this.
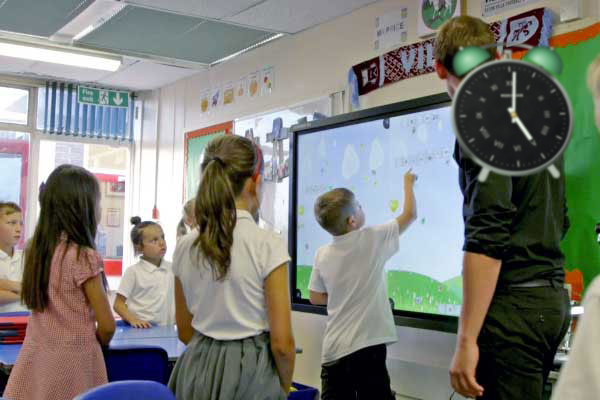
h=5 m=1
